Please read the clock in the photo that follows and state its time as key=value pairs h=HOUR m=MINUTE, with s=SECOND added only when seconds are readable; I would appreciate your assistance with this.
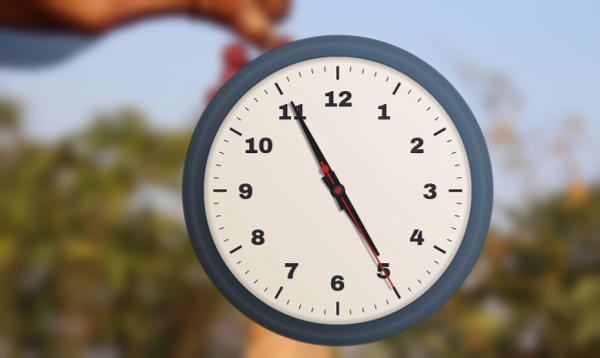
h=4 m=55 s=25
